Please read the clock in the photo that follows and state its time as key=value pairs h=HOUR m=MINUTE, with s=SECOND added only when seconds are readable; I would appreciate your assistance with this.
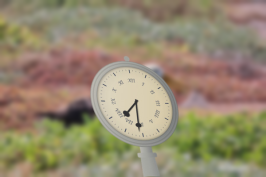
h=7 m=31
